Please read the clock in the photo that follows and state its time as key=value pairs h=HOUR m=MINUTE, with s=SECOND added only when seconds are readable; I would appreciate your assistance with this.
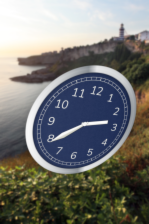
h=2 m=39
